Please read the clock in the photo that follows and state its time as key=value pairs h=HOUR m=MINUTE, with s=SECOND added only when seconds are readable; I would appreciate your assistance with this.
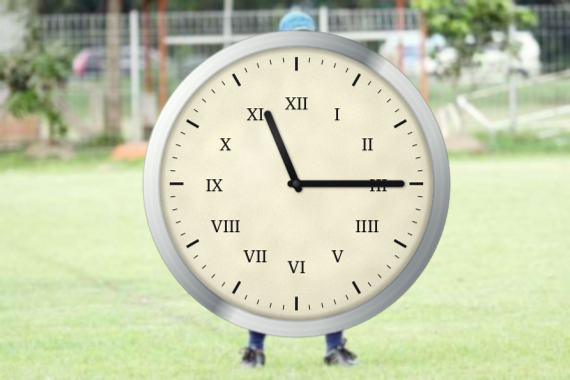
h=11 m=15
